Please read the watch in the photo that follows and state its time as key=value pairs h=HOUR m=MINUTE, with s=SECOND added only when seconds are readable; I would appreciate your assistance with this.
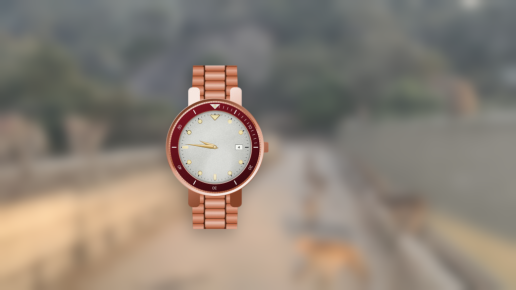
h=9 m=46
